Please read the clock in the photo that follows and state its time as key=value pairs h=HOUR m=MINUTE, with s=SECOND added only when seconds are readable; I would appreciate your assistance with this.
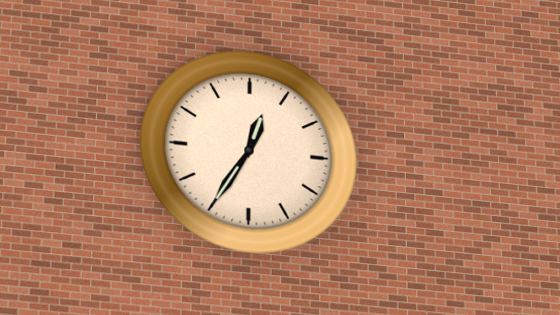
h=12 m=35
